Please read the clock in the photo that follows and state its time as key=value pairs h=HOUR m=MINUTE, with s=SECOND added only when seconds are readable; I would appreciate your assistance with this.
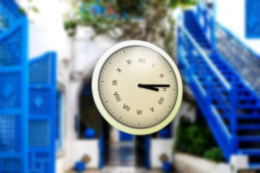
h=3 m=14
